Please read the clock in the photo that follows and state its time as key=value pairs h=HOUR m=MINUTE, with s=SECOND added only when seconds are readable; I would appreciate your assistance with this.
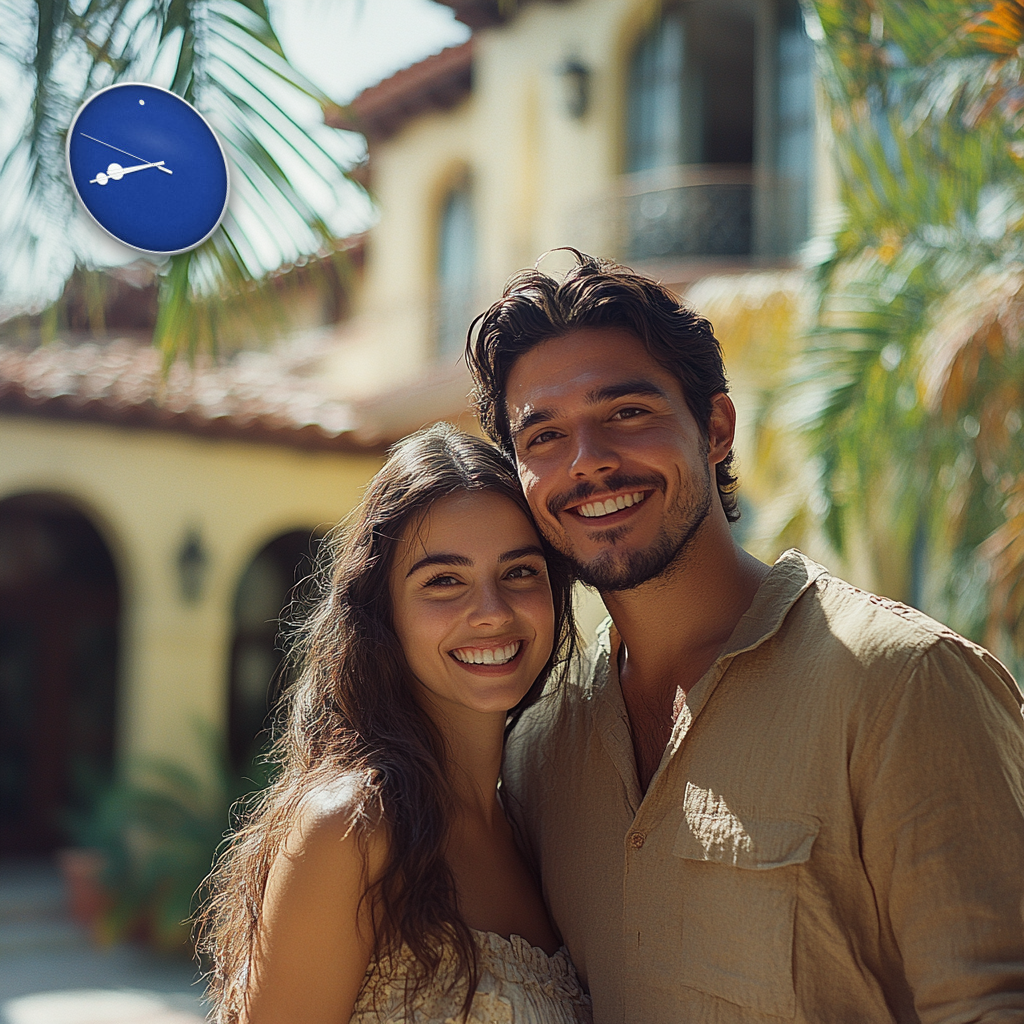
h=8 m=42 s=49
